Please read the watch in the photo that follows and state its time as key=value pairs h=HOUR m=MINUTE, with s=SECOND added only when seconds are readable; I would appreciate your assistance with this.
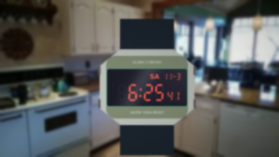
h=6 m=25 s=41
